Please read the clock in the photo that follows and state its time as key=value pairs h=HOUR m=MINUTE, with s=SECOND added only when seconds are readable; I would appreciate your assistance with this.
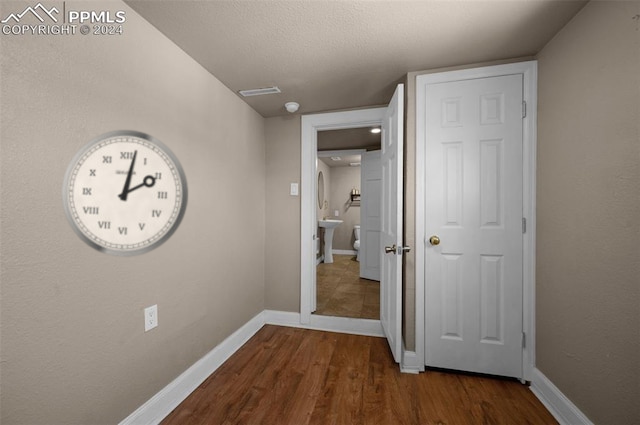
h=2 m=2
